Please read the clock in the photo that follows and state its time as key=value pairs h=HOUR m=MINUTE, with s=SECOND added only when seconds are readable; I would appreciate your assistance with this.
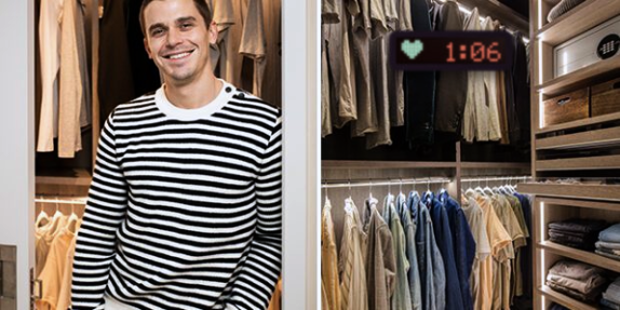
h=1 m=6
